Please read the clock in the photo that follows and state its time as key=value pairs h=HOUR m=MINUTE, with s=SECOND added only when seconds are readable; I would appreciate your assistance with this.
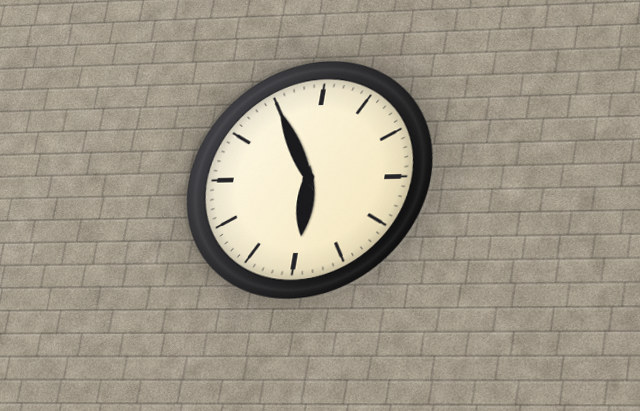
h=5 m=55
